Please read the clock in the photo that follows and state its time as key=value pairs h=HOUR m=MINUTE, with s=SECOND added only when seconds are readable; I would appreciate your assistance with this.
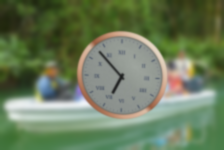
h=6 m=53
